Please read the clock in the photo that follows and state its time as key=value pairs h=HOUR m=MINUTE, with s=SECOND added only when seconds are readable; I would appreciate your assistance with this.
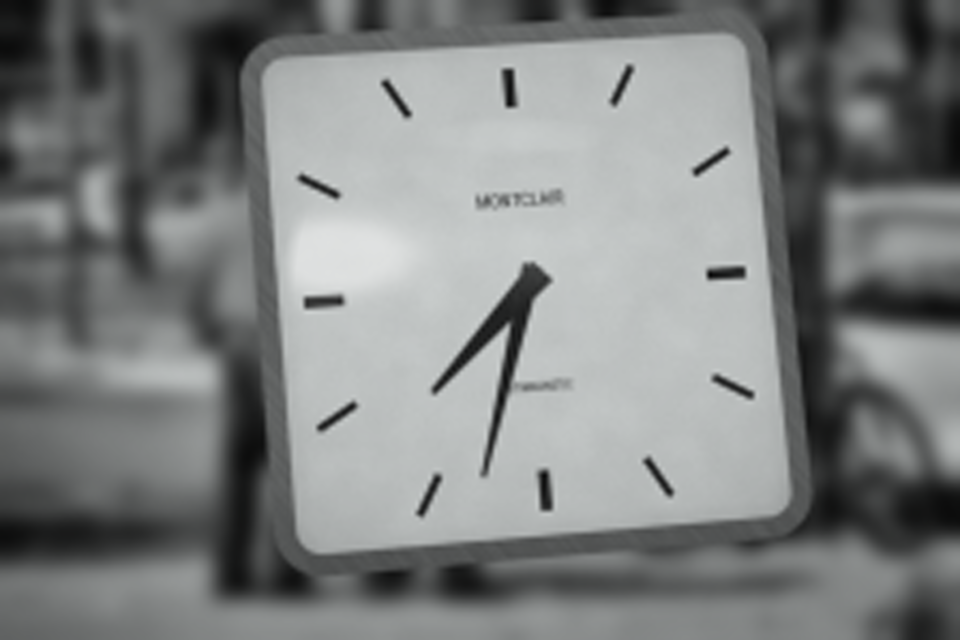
h=7 m=33
